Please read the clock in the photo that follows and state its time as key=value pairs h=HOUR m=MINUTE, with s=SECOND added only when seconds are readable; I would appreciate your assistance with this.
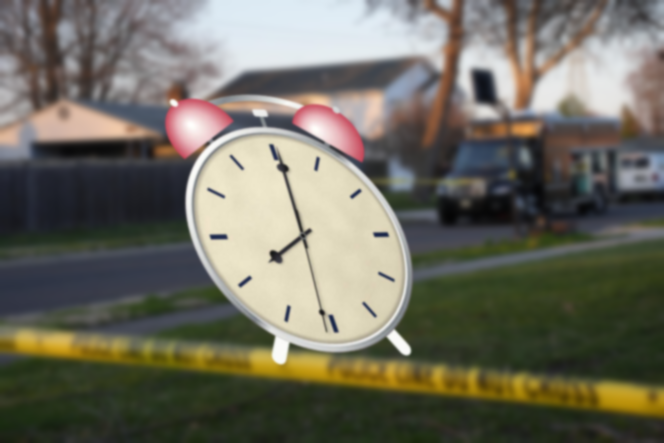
h=8 m=0 s=31
